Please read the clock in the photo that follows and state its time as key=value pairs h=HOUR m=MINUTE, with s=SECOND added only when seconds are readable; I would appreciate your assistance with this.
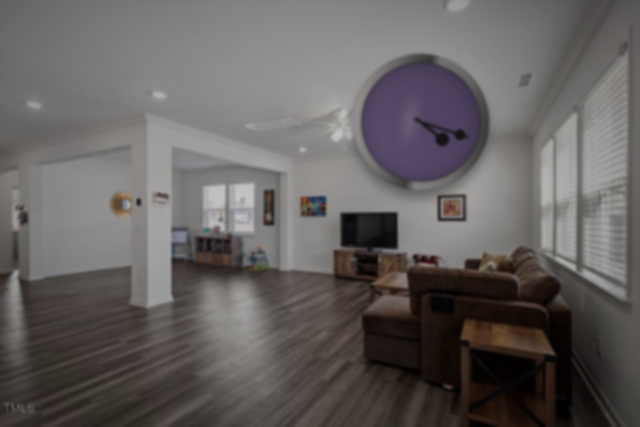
h=4 m=18
